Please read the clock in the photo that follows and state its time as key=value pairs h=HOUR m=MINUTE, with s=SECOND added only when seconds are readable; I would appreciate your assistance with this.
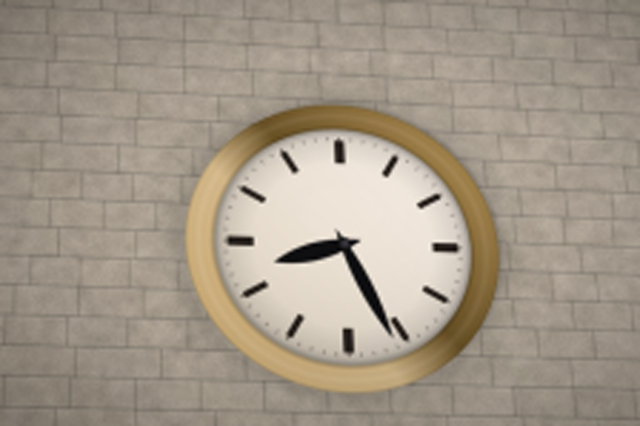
h=8 m=26
